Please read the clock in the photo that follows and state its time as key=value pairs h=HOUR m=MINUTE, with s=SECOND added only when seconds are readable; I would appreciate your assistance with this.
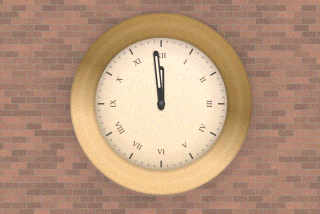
h=11 m=59
